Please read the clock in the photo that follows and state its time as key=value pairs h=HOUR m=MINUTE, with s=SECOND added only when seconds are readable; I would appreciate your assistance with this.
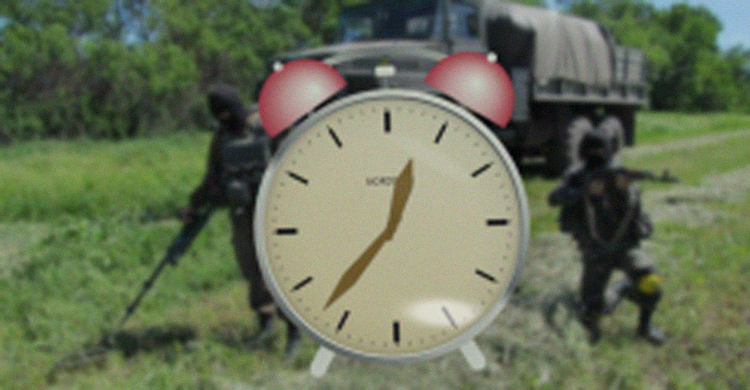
h=12 m=37
